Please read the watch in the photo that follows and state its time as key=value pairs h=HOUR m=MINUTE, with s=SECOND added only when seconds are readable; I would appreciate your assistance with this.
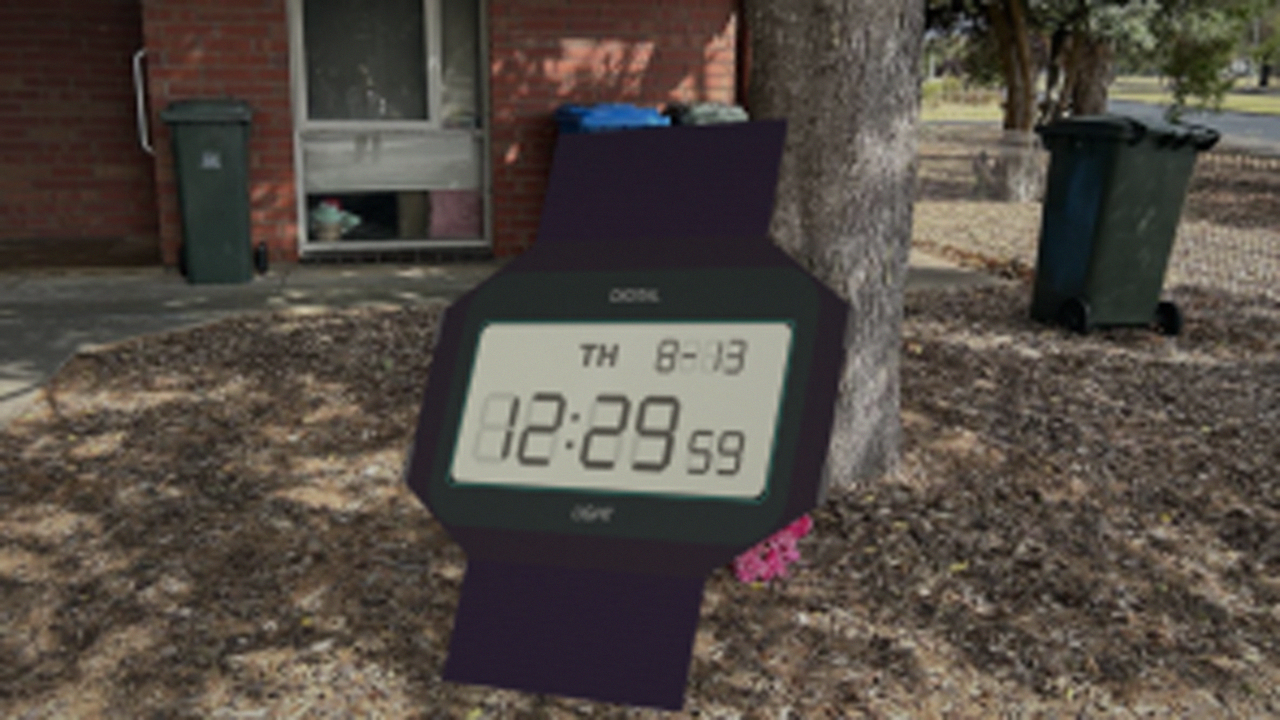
h=12 m=29 s=59
